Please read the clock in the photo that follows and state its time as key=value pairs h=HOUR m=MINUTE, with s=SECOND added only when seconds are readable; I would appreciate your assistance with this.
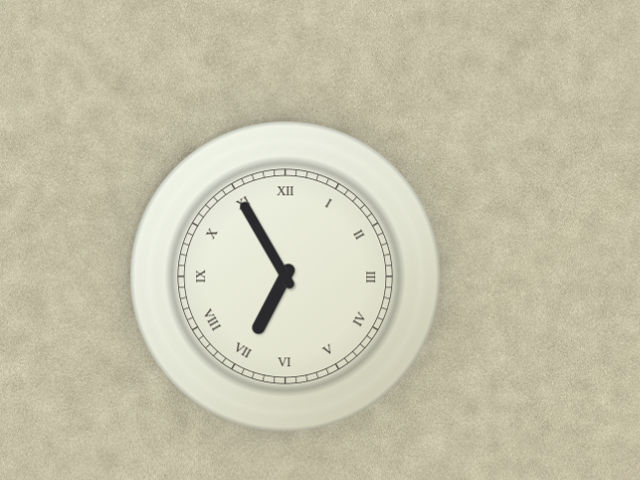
h=6 m=55
